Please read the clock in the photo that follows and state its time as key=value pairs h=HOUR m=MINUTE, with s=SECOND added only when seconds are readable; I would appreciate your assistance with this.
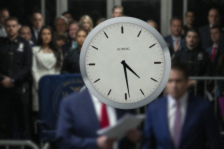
h=4 m=29
